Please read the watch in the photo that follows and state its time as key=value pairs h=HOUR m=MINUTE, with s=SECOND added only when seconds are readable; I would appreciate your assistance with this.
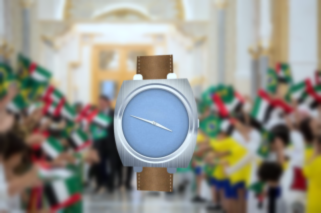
h=3 m=48
